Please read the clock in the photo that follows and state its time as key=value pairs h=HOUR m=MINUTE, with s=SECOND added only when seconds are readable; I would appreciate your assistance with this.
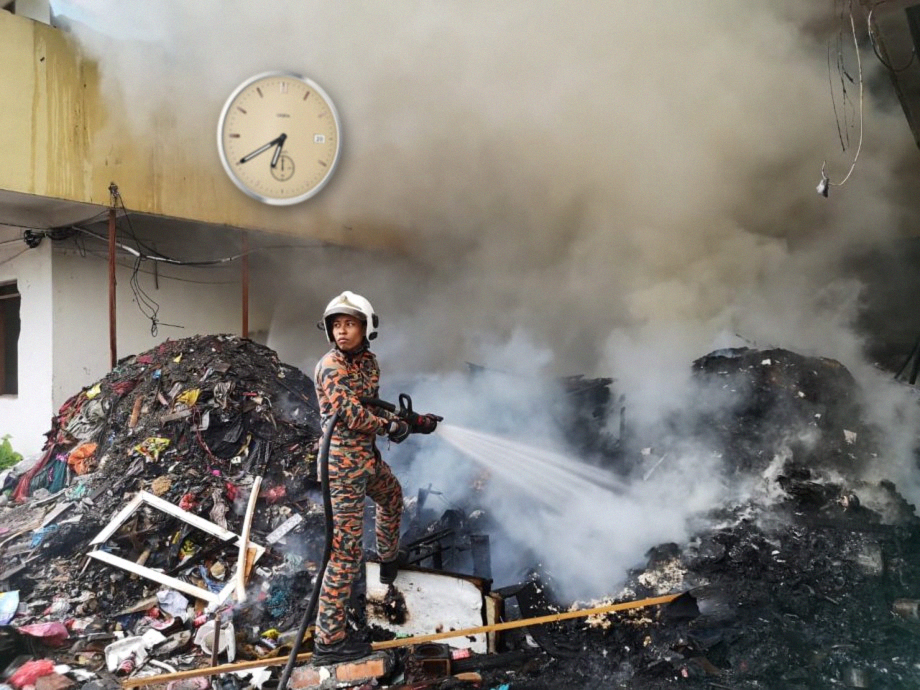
h=6 m=40
